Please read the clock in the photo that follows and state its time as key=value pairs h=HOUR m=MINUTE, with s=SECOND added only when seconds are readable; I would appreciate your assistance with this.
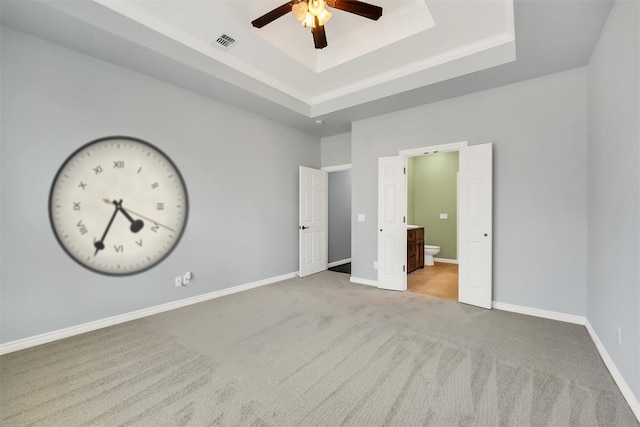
h=4 m=34 s=19
